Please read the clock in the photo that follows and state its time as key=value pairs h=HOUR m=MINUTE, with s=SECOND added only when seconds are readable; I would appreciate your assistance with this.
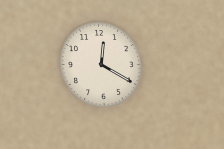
h=12 m=20
